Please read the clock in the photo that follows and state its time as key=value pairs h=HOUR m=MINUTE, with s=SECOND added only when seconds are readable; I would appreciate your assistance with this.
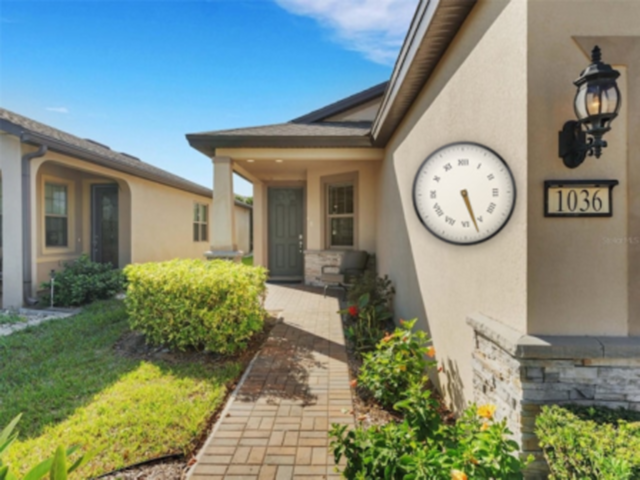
h=5 m=27
